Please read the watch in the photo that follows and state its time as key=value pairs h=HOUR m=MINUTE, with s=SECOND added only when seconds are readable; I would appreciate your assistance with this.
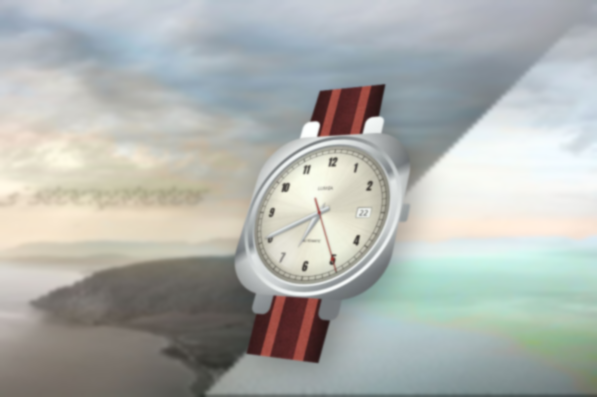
h=6 m=40 s=25
